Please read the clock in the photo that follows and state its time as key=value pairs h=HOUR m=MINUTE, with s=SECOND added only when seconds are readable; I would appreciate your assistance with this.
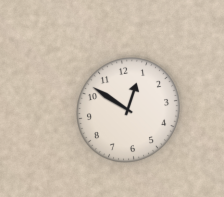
h=12 m=52
